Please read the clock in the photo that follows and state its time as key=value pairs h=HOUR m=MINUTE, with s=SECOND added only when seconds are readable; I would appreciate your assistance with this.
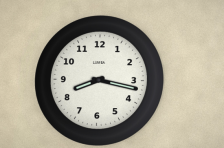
h=8 m=17
